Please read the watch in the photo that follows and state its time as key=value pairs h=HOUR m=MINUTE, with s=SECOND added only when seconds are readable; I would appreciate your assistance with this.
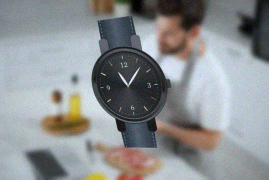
h=11 m=7
